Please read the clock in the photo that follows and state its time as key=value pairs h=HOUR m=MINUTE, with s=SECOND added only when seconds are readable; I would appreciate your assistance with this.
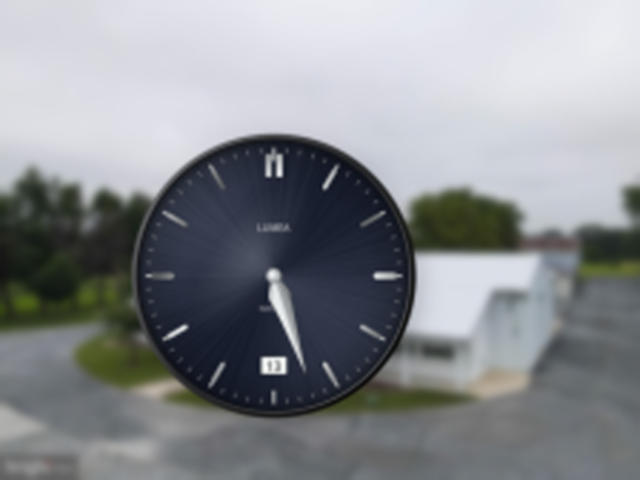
h=5 m=27
